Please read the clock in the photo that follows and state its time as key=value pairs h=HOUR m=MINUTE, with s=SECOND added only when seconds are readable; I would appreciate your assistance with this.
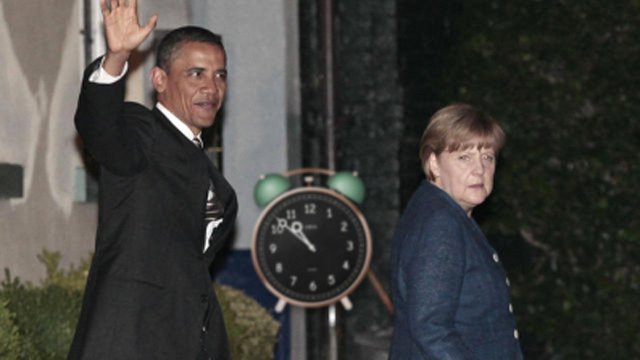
h=10 m=52
